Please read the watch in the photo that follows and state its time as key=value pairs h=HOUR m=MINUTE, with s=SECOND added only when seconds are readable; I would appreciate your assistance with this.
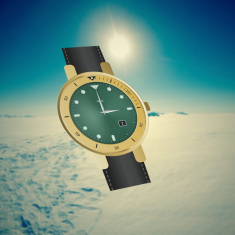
h=3 m=0
